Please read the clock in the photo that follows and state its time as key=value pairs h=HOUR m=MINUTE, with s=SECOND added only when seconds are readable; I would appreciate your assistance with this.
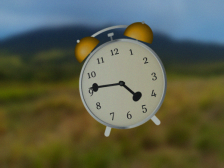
h=4 m=46
